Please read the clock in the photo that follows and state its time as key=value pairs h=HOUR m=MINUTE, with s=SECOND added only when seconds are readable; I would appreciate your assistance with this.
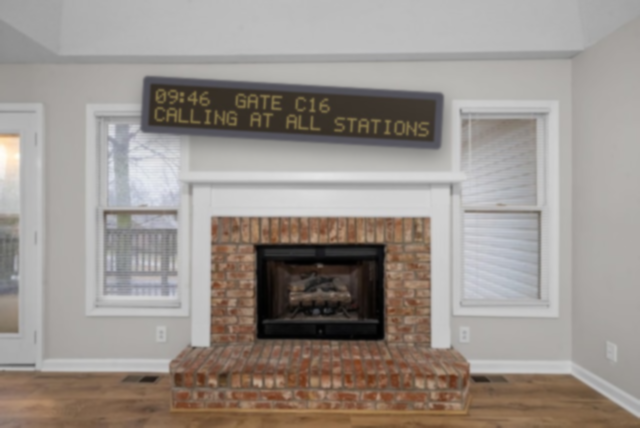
h=9 m=46
